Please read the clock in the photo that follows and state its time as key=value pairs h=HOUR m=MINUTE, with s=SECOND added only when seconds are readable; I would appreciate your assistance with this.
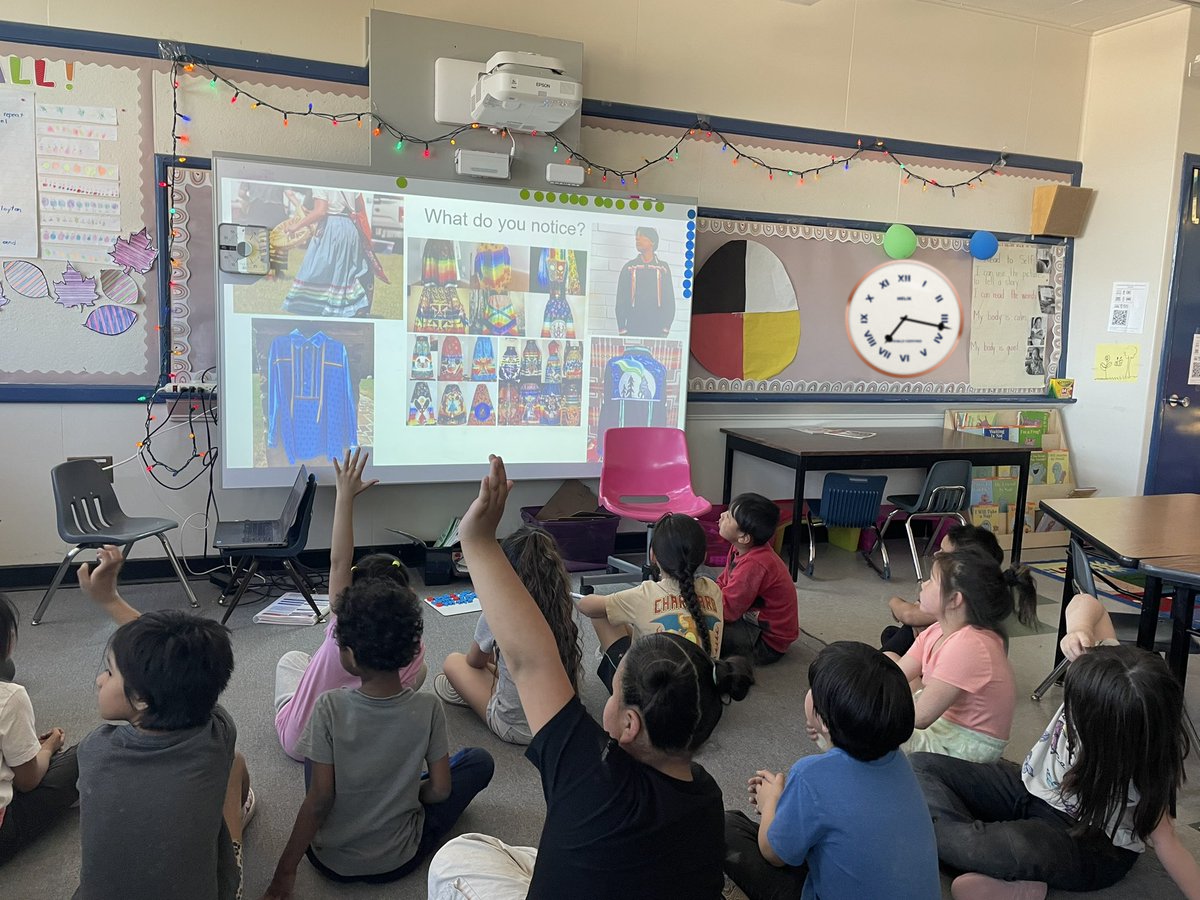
h=7 m=17
